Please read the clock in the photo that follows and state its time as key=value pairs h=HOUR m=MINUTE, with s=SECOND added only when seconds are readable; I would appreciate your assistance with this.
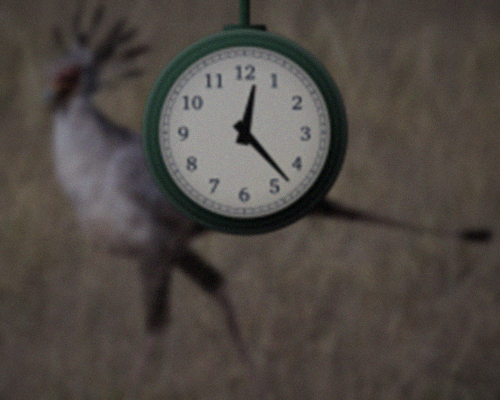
h=12 m=23
